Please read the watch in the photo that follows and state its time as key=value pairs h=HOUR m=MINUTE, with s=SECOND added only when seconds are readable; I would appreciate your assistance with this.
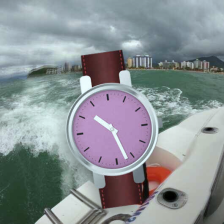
h=10 m=27
